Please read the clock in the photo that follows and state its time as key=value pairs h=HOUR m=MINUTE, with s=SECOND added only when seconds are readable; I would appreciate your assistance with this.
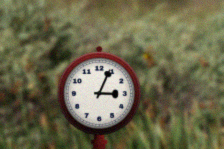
h=3 m=4
